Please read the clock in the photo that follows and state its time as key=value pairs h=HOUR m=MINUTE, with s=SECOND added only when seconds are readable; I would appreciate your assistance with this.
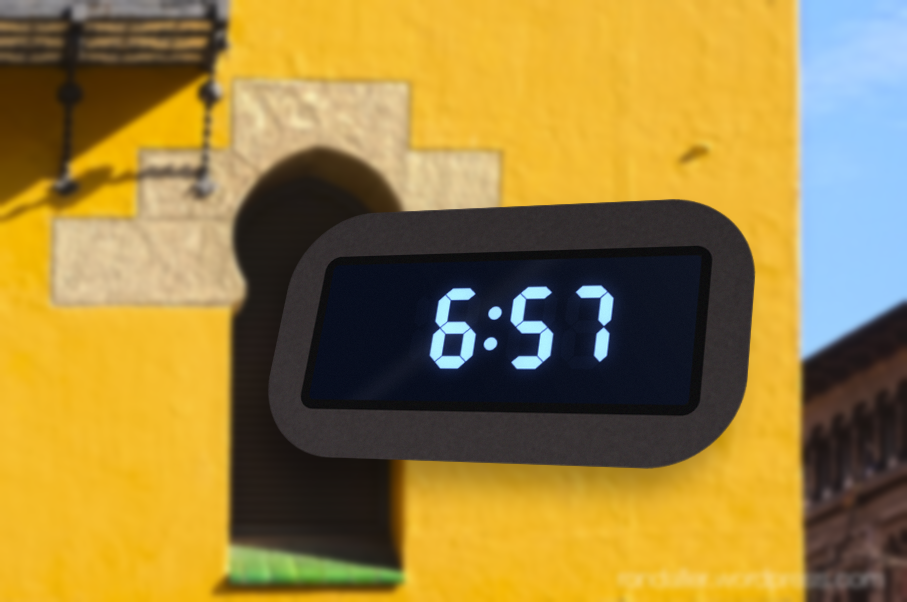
h=6 m=57
